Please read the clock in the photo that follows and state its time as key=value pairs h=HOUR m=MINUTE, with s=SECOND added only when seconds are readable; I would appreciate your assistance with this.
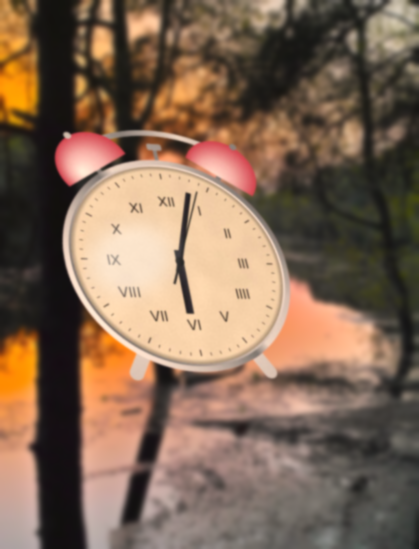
h=6 m=3 s=4
